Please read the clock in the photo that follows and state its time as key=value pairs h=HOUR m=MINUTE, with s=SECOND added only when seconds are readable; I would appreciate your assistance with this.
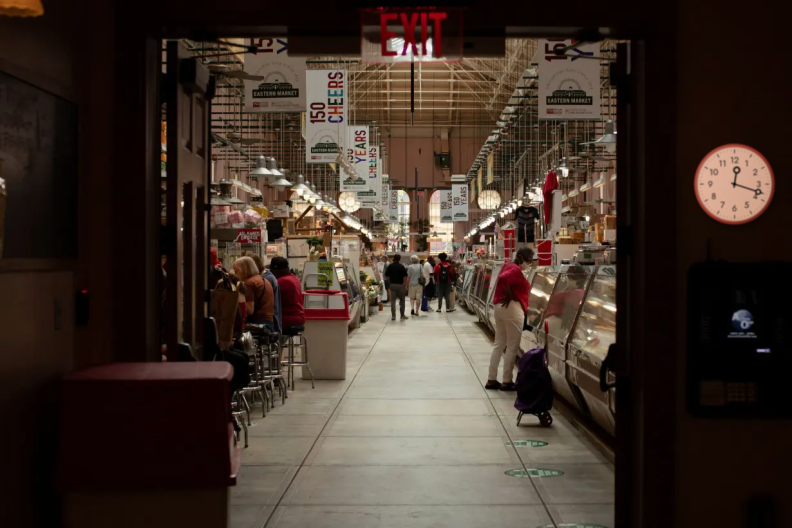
h=12 m=18
